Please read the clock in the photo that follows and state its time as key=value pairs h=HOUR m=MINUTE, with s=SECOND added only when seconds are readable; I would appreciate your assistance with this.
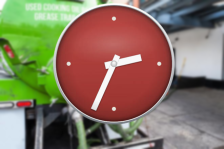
h=2 m=34
